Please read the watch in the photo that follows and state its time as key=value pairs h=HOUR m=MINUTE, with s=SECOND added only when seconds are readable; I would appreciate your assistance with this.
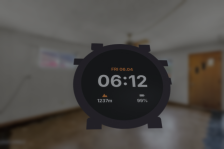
h=6 m=12
